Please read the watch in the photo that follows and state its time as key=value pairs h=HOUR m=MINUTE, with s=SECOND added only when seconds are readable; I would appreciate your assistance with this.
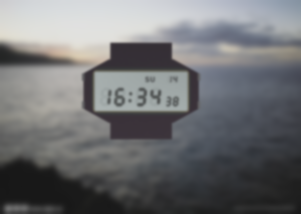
h=16 m=34
